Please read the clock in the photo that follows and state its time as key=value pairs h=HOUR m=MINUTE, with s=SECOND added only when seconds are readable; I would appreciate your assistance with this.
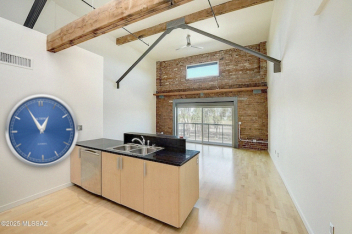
h=12 m=55
